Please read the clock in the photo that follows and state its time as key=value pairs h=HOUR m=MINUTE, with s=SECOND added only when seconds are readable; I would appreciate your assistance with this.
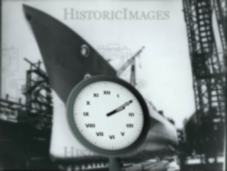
h=2 m=10
